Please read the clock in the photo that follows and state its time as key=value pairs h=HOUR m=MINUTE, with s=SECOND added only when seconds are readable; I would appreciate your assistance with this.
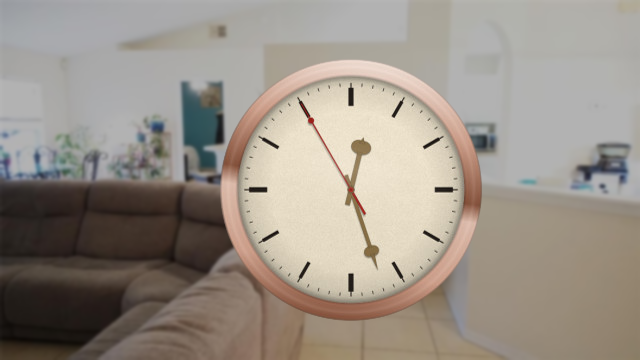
h=12 m=26 s=55
